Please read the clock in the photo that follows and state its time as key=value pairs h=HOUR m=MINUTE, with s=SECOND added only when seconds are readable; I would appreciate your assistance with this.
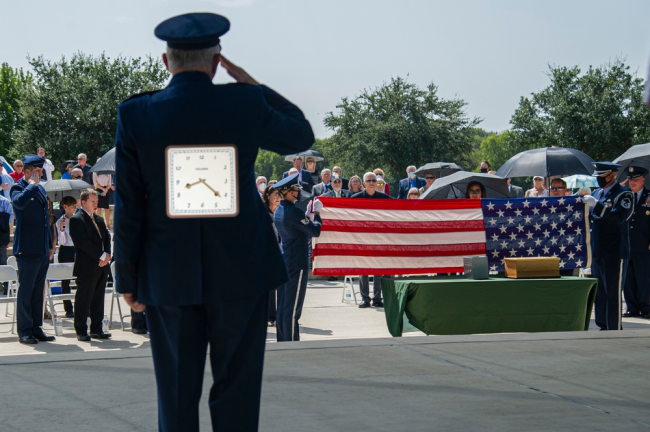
h=8 m=22
